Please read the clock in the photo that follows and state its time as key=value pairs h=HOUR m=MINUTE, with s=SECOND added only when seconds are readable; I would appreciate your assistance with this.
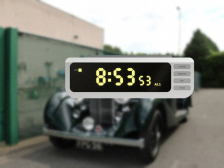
h=8 m=53 s=53
